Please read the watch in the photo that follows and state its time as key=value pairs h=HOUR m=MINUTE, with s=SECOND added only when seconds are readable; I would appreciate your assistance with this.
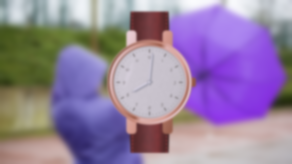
h=8 m=1
